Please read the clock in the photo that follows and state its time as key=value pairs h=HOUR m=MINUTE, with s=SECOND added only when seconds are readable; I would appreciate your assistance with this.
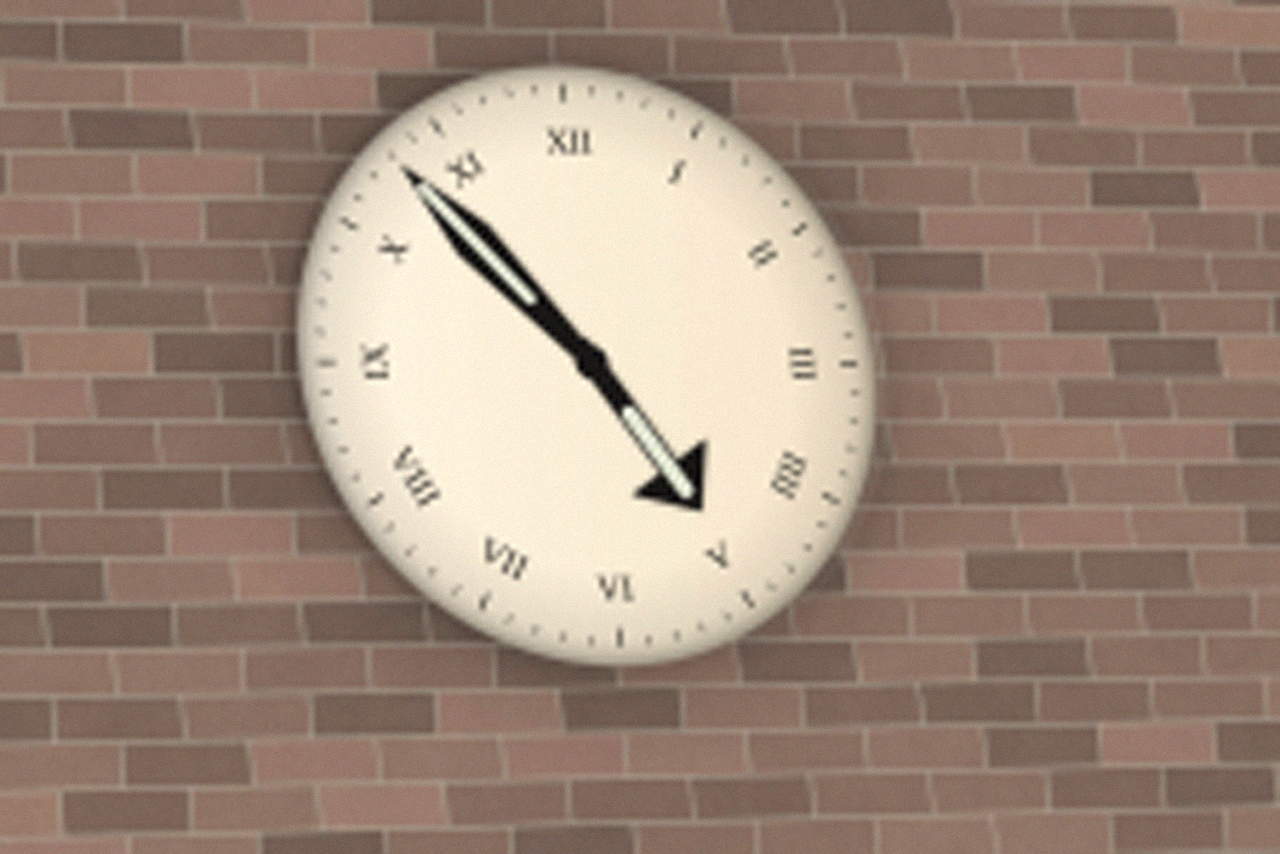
h=4 m=53
